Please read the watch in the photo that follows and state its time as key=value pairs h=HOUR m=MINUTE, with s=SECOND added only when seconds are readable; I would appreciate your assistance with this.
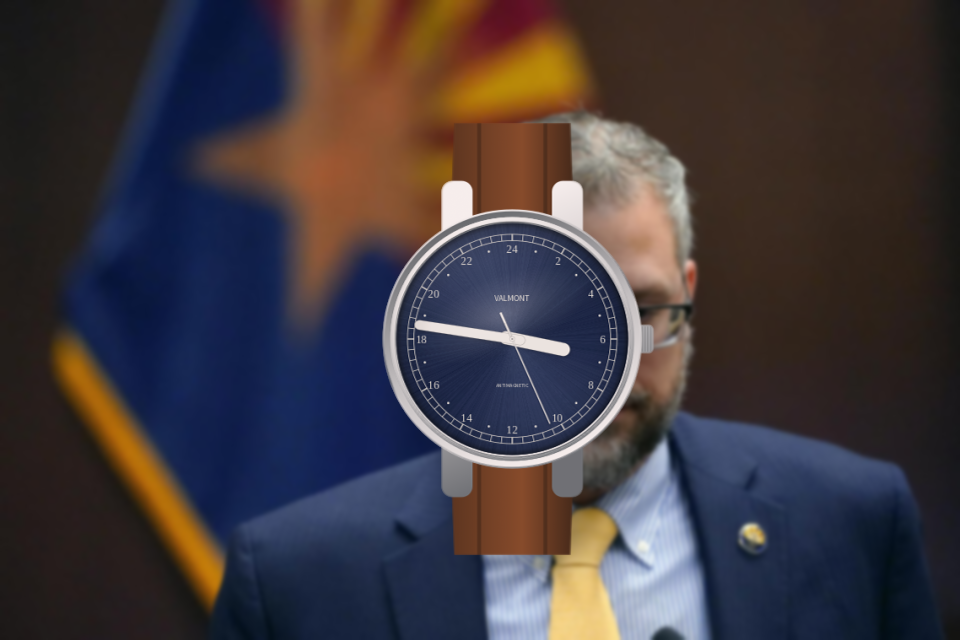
h=6 m=46 s=26
